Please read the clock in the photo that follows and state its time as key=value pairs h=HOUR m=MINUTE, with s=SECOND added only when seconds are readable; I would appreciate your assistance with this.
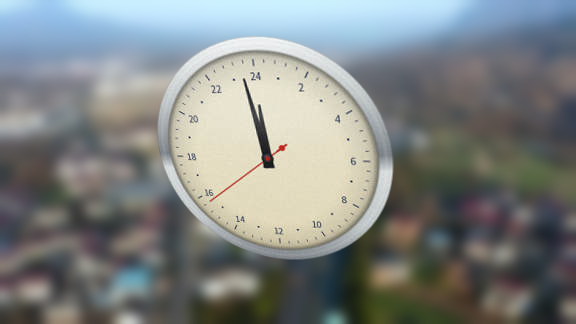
h=23 m=58 s=39
